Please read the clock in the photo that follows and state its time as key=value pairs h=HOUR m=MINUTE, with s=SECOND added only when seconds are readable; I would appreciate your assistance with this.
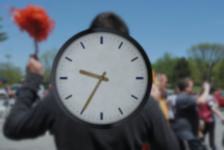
h=9 m=35
